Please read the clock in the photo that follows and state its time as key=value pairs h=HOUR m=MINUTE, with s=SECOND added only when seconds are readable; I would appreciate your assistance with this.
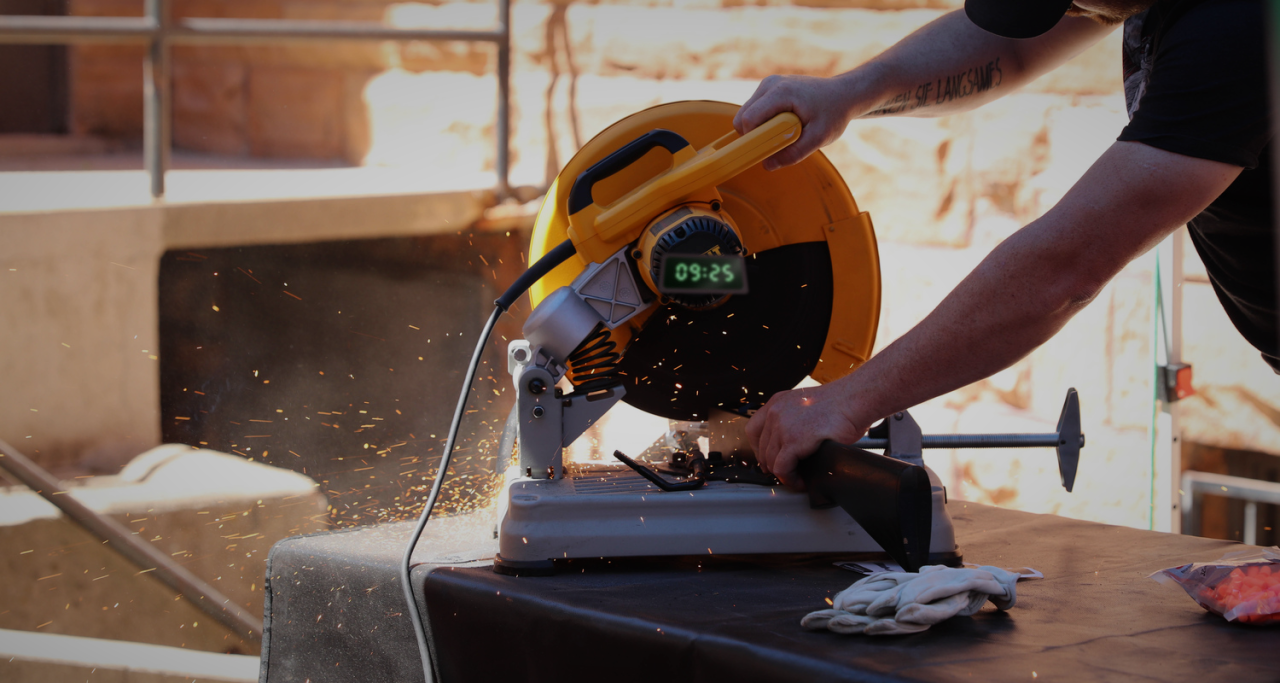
h=9 m=25
